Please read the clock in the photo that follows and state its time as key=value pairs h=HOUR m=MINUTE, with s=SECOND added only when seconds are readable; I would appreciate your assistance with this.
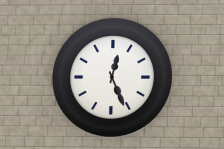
h=12 m=26
